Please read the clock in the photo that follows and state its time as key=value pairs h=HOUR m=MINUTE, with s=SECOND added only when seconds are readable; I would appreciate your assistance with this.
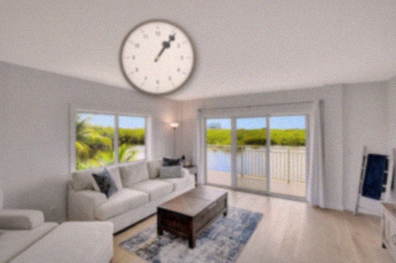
h=1 m=6
